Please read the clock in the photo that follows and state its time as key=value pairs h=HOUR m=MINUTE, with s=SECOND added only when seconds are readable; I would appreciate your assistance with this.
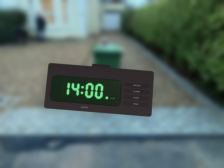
h=14 m=0
